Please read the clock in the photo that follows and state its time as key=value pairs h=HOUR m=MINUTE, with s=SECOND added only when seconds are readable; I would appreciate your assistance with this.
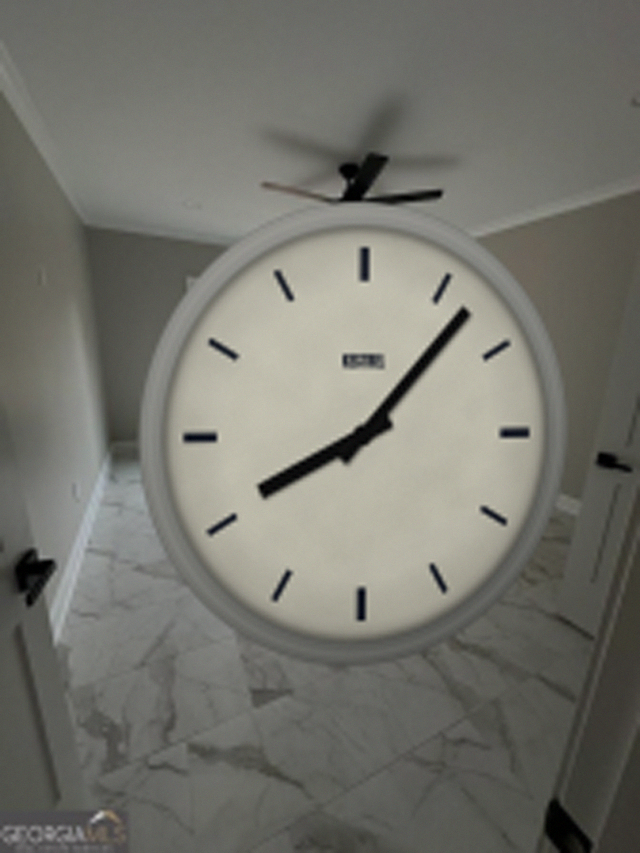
h=8 m=7
